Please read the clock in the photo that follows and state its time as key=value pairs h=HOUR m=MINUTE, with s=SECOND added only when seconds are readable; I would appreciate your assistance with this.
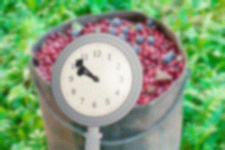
h=9 m=52
